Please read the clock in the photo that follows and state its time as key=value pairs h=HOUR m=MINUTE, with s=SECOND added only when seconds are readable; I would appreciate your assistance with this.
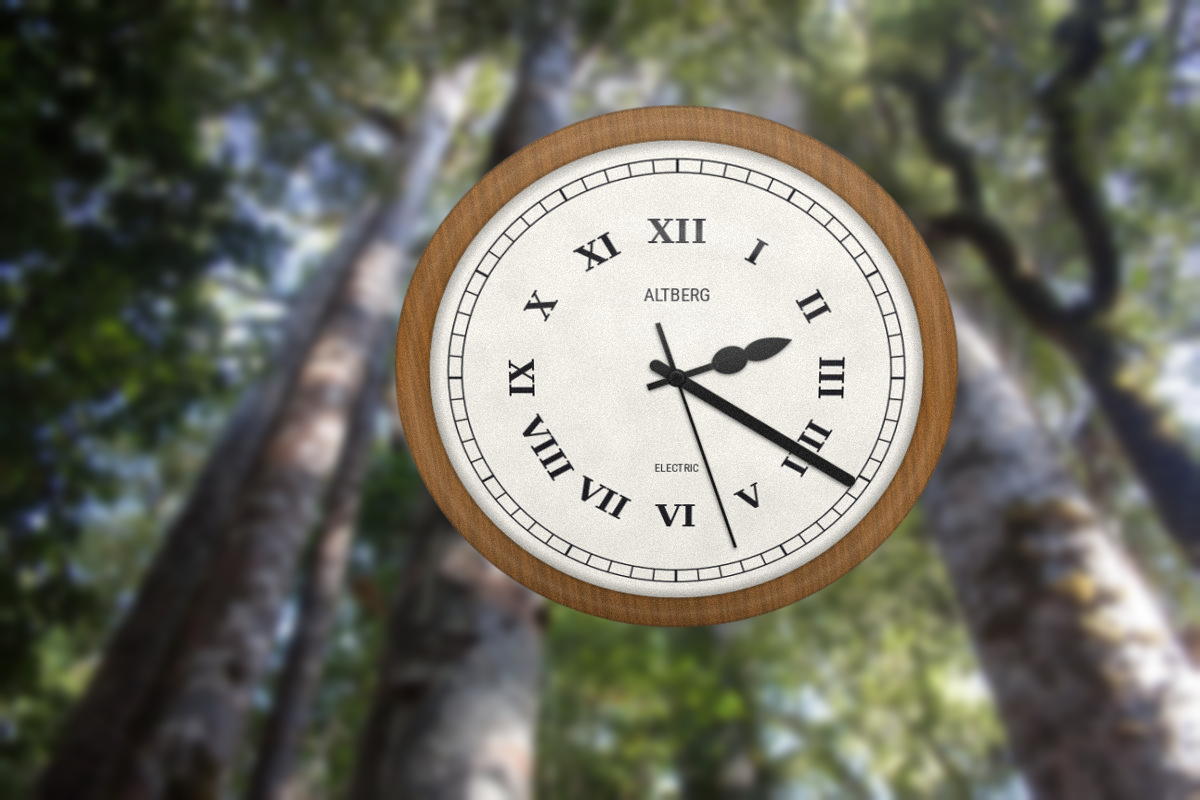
h=2 m=20 s=27
